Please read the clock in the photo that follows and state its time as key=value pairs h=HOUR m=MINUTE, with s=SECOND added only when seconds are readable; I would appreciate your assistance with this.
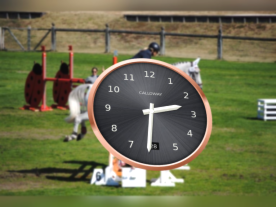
h=2 m=31
